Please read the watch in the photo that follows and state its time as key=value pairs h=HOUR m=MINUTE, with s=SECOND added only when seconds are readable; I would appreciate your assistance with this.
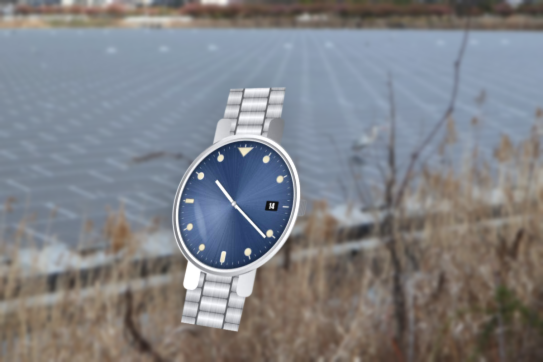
h=10 m=21
